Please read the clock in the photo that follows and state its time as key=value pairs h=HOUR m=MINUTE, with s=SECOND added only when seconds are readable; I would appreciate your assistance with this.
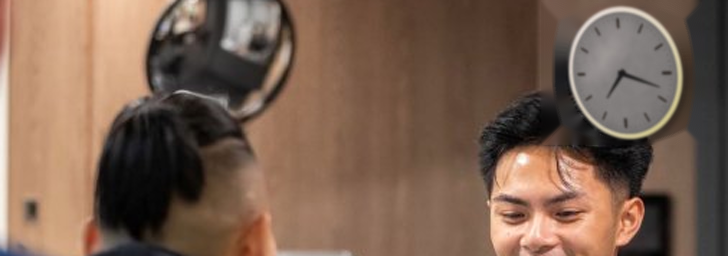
h=7 m=18
